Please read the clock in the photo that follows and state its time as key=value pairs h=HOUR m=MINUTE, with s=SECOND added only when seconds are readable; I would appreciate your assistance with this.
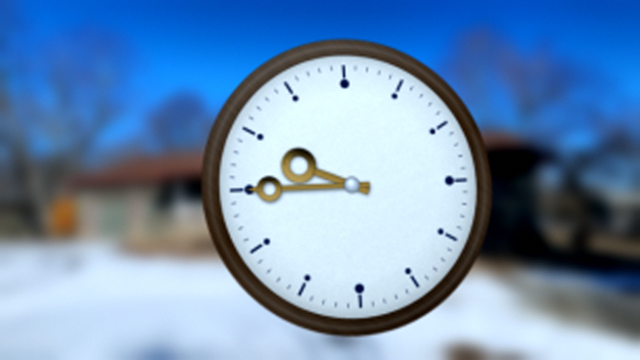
h=9 m=45
